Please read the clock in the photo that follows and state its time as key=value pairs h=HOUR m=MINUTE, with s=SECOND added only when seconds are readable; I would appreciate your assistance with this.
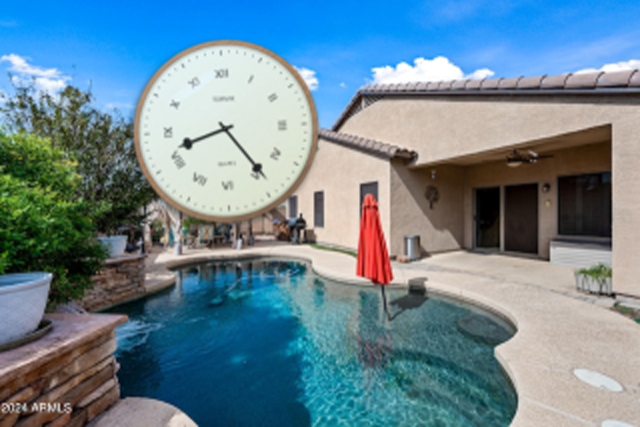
h=8 m=24
